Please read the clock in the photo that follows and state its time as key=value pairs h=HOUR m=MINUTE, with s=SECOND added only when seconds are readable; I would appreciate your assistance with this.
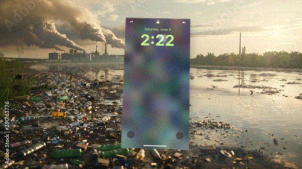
h=2 m=22
